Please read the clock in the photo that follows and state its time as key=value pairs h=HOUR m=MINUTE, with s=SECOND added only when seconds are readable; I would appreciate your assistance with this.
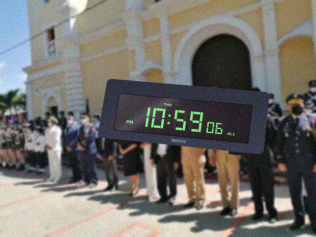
h=10 m=59 s=6
